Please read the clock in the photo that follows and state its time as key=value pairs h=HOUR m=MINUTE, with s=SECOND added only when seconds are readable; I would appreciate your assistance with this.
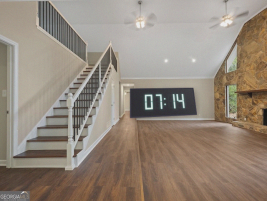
h=7 m=14
